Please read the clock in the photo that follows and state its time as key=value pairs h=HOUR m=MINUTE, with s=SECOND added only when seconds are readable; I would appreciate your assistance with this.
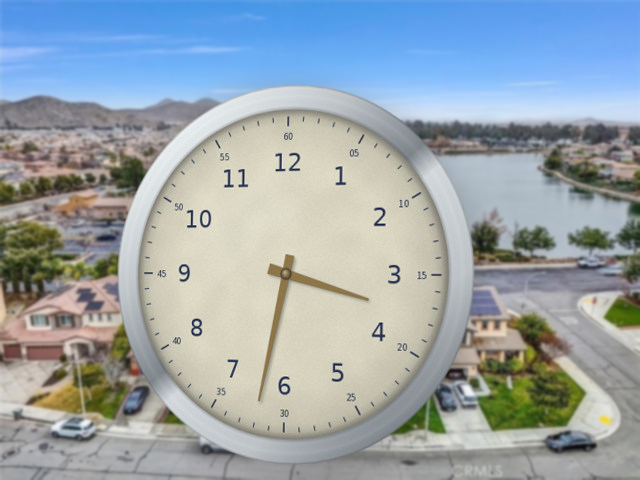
h=3 m=32
